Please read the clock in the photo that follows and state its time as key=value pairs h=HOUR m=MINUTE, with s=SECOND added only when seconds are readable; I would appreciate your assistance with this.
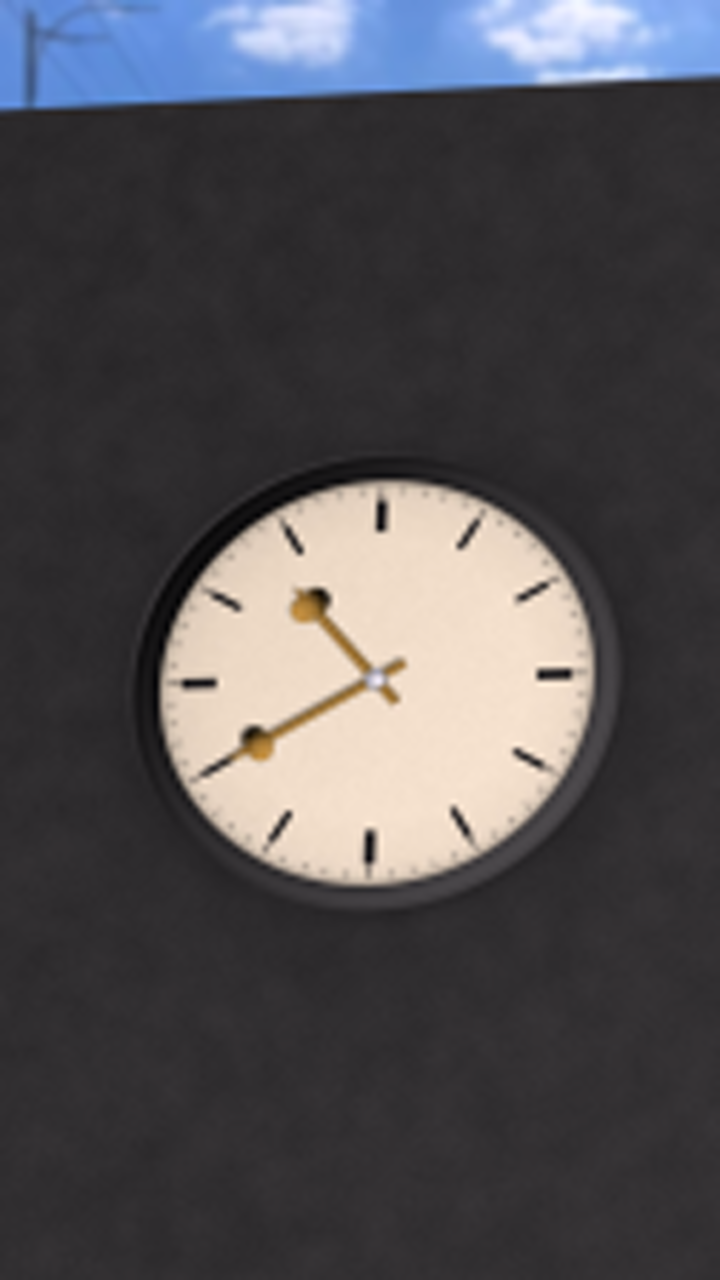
h=10 m=40
